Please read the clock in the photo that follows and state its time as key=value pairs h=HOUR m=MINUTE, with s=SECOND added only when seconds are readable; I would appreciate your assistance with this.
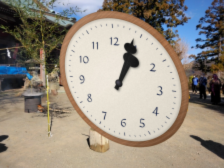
h=1 m=4
